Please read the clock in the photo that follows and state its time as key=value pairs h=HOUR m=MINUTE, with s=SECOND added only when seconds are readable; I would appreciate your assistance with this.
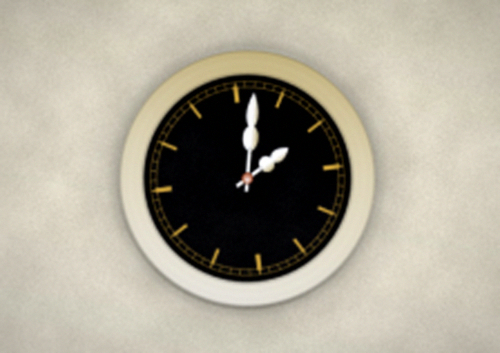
h=2 m=2
